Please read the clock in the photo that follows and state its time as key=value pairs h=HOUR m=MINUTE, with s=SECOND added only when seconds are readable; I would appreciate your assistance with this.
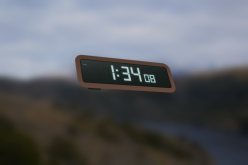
h=1 m=34 s=8
